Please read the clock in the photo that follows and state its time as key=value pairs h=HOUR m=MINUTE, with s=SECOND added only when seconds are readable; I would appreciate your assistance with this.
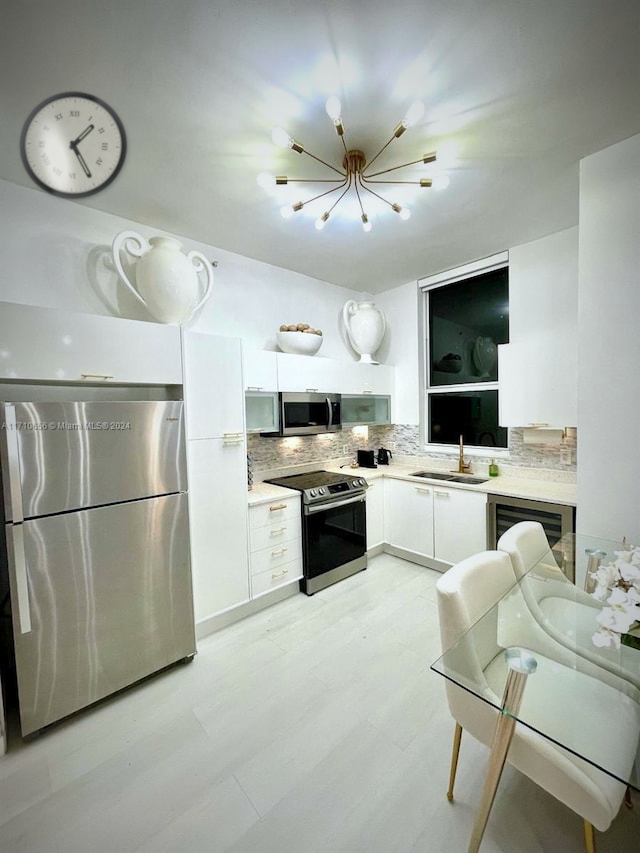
h=1 m=25
